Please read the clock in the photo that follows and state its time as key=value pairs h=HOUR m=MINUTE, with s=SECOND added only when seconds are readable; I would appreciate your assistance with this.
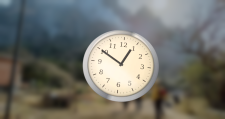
h=12 m=50
